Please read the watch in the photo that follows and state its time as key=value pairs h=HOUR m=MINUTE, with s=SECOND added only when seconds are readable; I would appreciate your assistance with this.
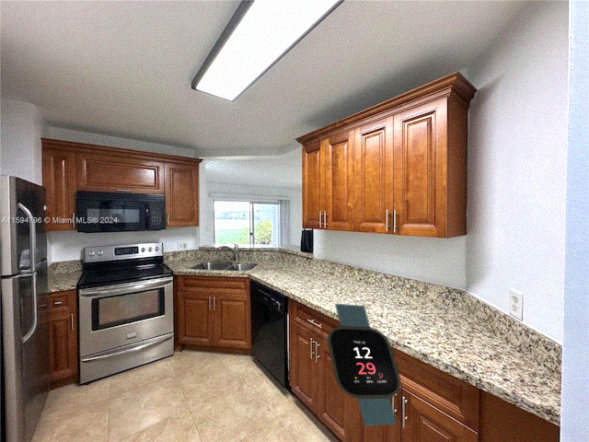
h=12 m=29
